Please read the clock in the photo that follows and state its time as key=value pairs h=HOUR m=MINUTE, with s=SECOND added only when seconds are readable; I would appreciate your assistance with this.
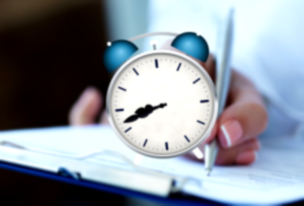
h=8 m=42
